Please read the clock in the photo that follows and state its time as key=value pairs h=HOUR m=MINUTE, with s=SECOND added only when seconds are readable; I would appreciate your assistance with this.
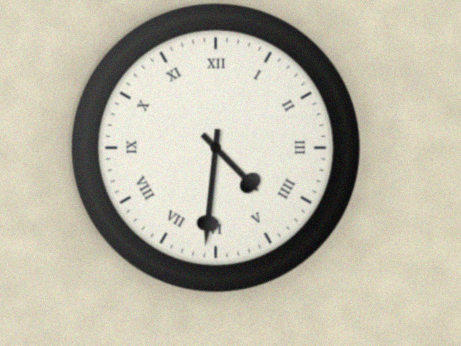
h=4 m=31
